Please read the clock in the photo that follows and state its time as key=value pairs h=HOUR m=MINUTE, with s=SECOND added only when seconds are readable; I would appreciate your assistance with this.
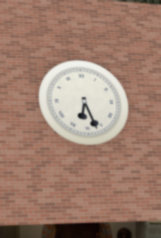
h=6 m=27
